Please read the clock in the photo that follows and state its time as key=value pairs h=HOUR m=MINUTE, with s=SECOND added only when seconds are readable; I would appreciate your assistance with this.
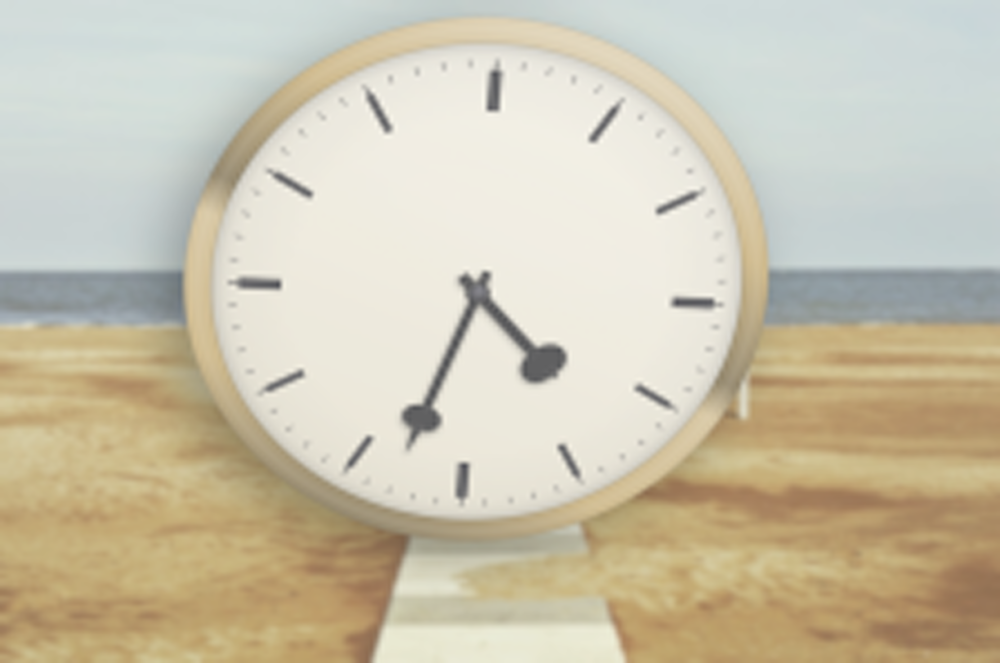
h=4 m=33
